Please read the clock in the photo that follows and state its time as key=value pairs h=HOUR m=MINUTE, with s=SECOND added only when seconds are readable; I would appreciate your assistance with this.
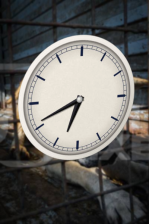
h=6 m=41
